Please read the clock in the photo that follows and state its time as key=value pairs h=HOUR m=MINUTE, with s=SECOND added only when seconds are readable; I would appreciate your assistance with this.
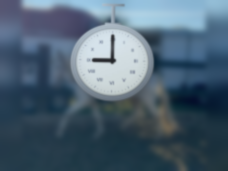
h=9 m=0
